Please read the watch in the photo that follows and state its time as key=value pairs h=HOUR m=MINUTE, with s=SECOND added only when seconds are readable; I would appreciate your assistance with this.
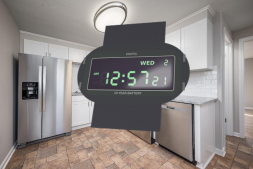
h=12 m=57 s=21
